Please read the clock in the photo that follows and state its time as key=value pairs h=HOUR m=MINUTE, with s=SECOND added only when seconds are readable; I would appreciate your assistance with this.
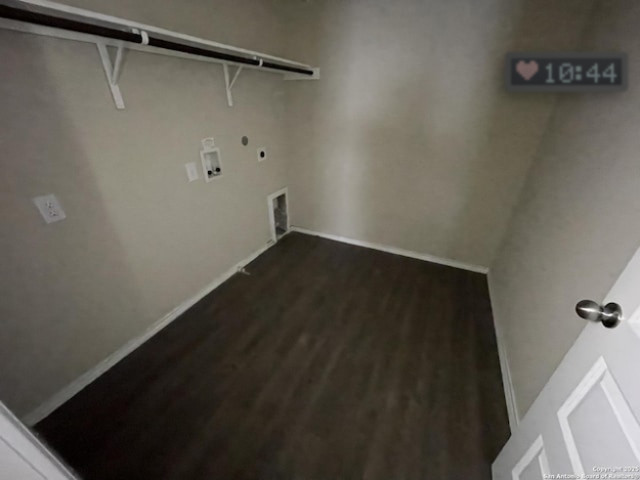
h=10 m=44
